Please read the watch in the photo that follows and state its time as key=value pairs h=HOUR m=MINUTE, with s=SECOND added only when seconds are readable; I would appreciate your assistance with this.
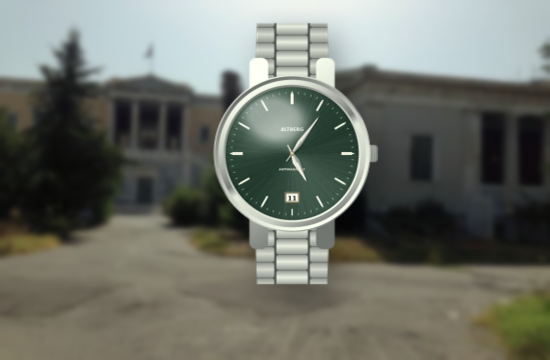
h=5 m=6
